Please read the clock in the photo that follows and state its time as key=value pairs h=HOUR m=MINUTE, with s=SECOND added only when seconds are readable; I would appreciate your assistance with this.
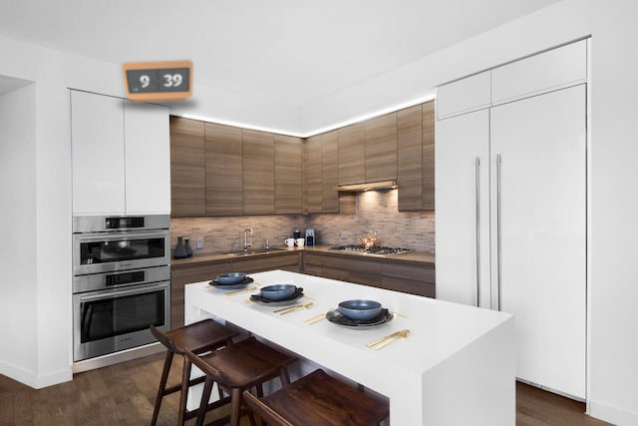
h=9 m=39
